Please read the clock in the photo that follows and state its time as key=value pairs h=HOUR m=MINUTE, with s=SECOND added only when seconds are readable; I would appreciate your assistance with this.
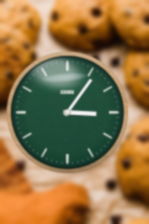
h=3 m=6
